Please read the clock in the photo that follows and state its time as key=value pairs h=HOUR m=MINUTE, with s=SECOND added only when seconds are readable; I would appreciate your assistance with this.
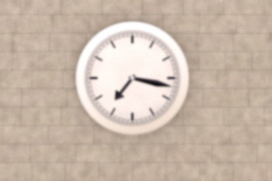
h=7 m=17
